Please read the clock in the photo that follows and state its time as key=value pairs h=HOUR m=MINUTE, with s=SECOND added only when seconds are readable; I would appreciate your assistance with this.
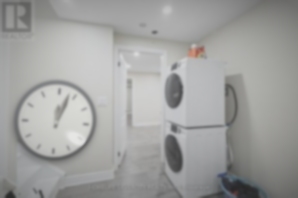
h=12 m=3
